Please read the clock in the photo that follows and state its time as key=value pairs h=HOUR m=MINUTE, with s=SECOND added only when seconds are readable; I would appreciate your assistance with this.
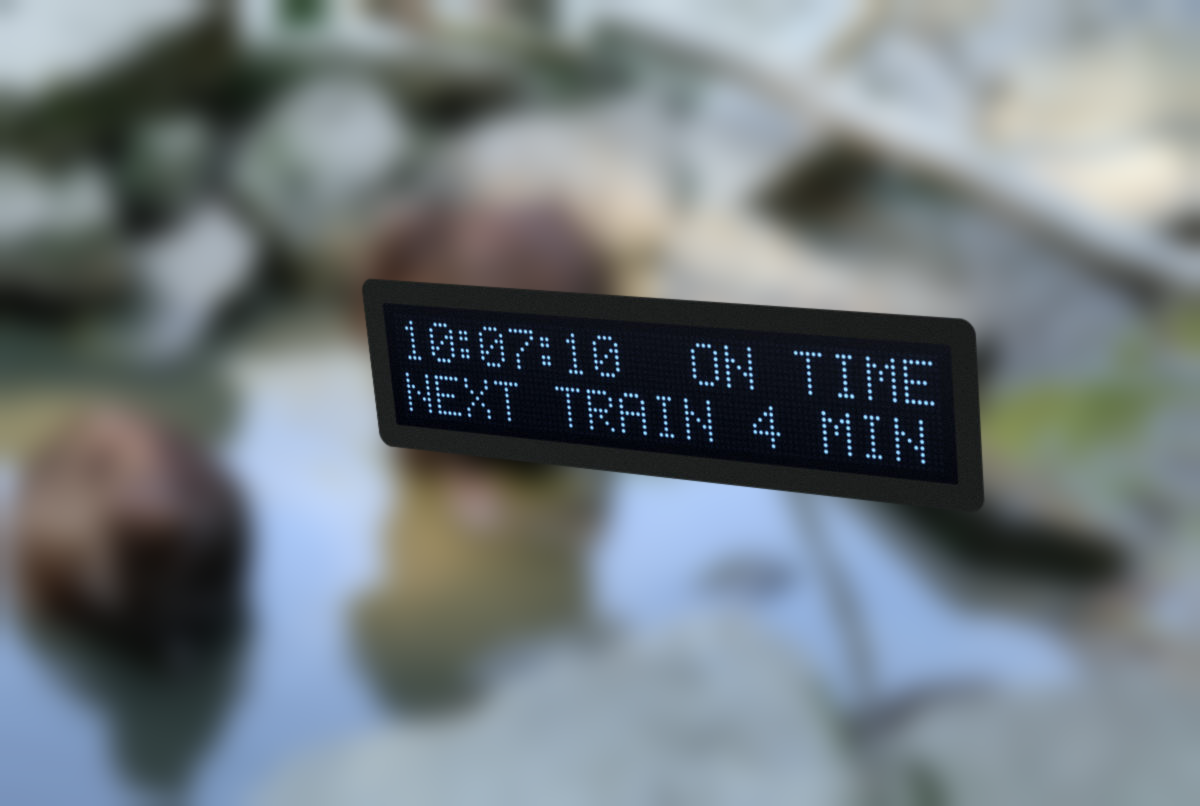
h=10 m=7 s=10
